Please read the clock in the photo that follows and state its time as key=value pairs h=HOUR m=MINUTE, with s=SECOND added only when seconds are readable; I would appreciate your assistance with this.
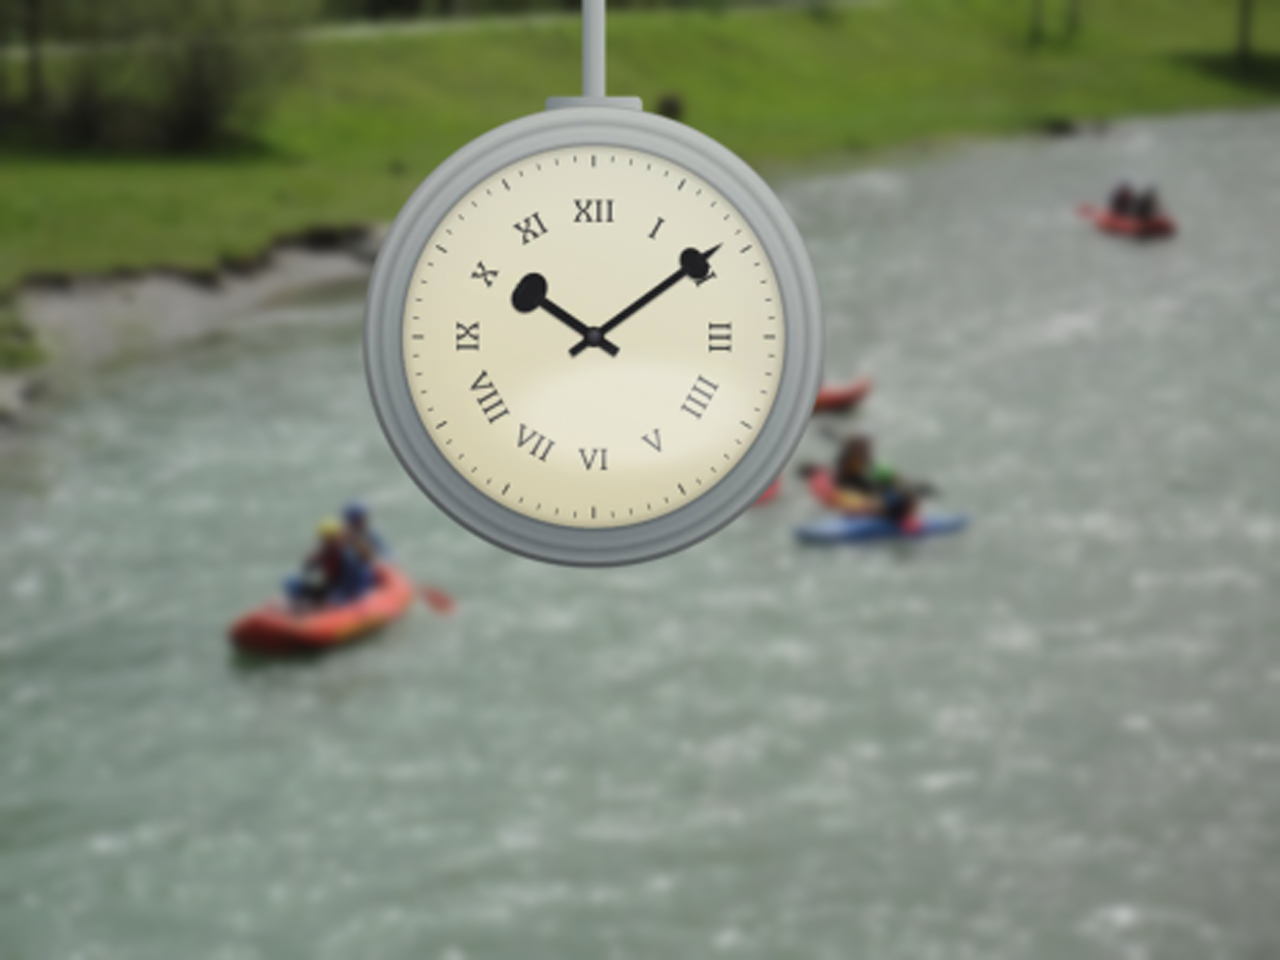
h=10 m=9
